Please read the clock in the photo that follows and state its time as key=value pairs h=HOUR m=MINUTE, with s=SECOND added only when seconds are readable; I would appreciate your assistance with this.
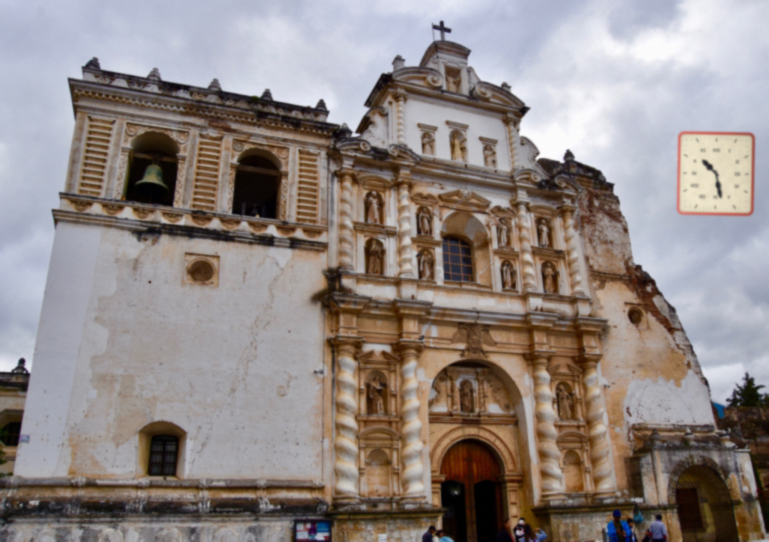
h=10 m=28
